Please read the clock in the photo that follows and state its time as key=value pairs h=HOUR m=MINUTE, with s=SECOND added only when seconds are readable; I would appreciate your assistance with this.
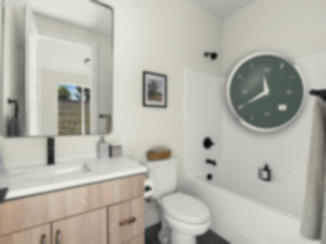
h=11 m=40
